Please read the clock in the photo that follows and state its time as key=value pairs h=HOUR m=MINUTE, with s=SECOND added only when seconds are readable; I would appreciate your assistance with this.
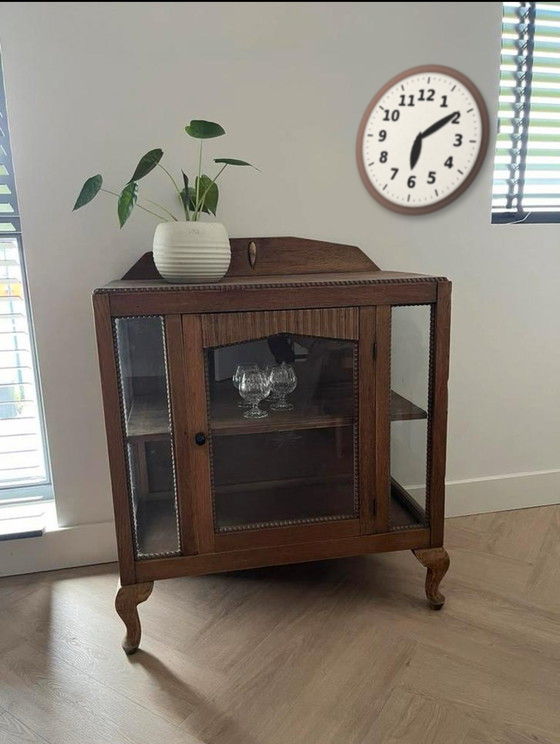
h=6 m=9
